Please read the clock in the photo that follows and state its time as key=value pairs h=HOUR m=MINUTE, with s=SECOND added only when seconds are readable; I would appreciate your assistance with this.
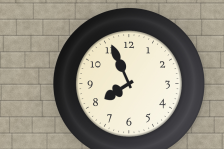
h=7 m=56
